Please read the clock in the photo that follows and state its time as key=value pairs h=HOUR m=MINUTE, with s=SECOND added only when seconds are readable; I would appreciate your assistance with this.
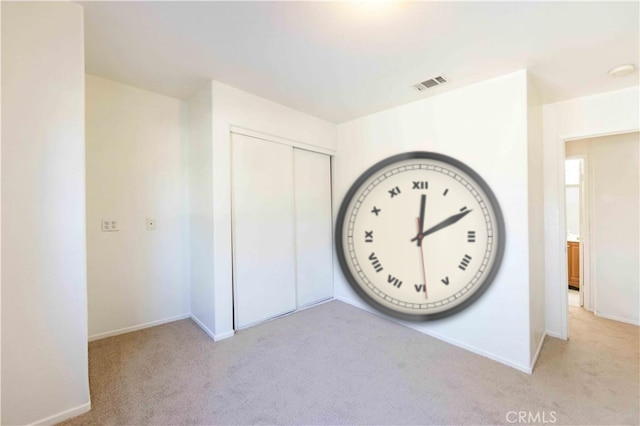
h=12 m=10 s=29
